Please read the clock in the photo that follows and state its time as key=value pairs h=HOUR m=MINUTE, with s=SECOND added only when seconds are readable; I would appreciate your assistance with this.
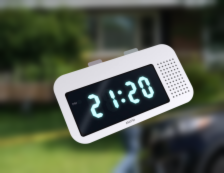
h=21 m=20
